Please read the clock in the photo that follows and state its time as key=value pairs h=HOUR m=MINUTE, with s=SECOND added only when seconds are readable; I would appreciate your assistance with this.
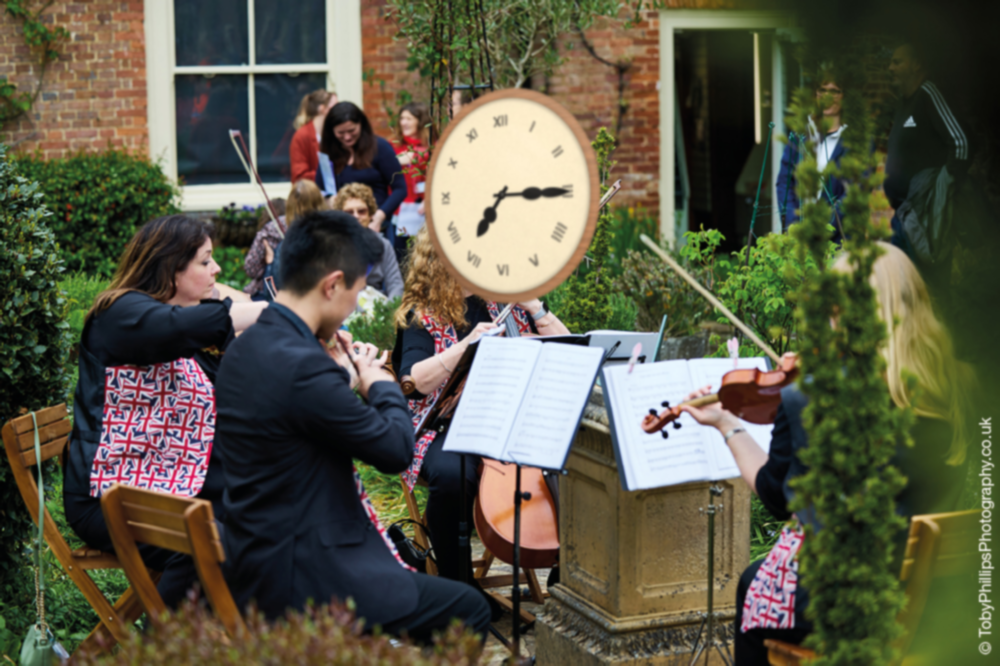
h=7 m=15
